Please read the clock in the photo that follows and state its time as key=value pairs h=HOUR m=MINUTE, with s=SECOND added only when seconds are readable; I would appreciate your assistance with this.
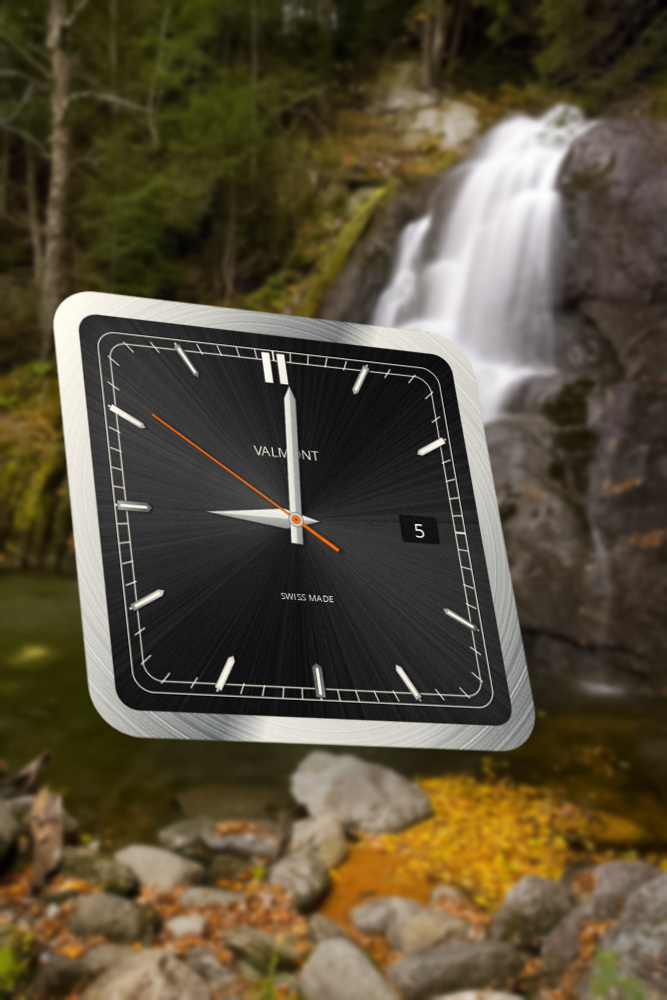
h=9 m=0 s=51
